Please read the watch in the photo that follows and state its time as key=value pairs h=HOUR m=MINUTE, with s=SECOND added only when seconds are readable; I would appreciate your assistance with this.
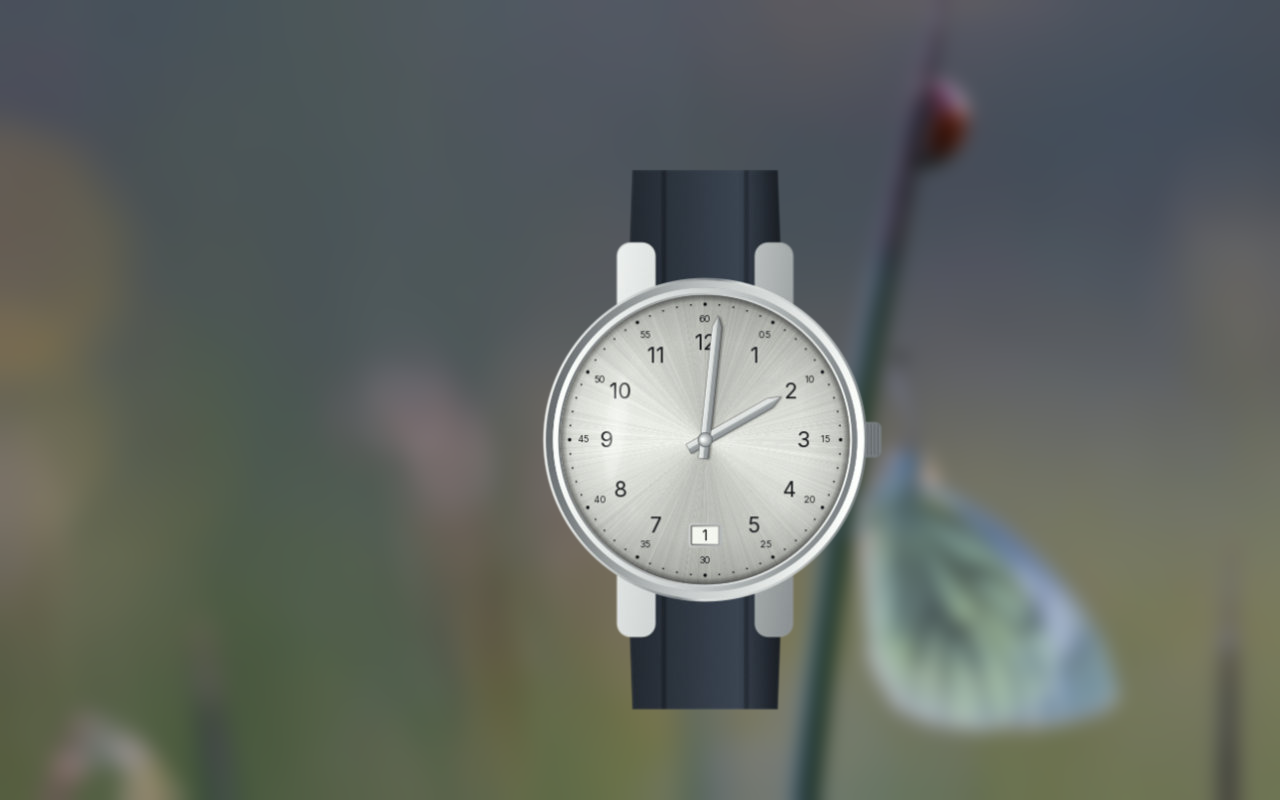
h=2 m=1
